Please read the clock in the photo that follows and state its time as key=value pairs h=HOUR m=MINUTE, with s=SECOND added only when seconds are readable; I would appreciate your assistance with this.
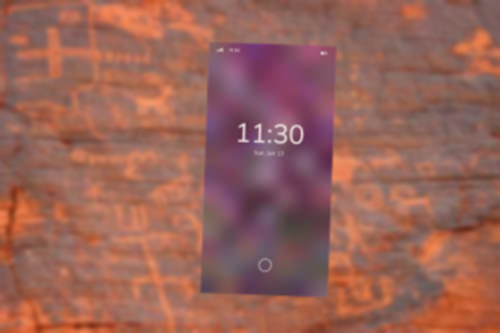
h=11 m=30
